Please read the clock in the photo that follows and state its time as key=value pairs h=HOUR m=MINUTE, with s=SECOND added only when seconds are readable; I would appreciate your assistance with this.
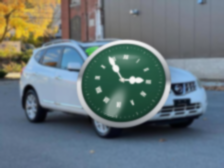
h=2 m=54
